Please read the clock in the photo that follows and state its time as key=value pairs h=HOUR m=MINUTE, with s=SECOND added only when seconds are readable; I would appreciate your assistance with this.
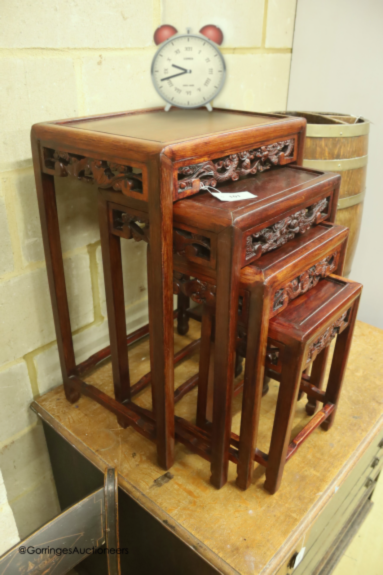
h=9 m=42
